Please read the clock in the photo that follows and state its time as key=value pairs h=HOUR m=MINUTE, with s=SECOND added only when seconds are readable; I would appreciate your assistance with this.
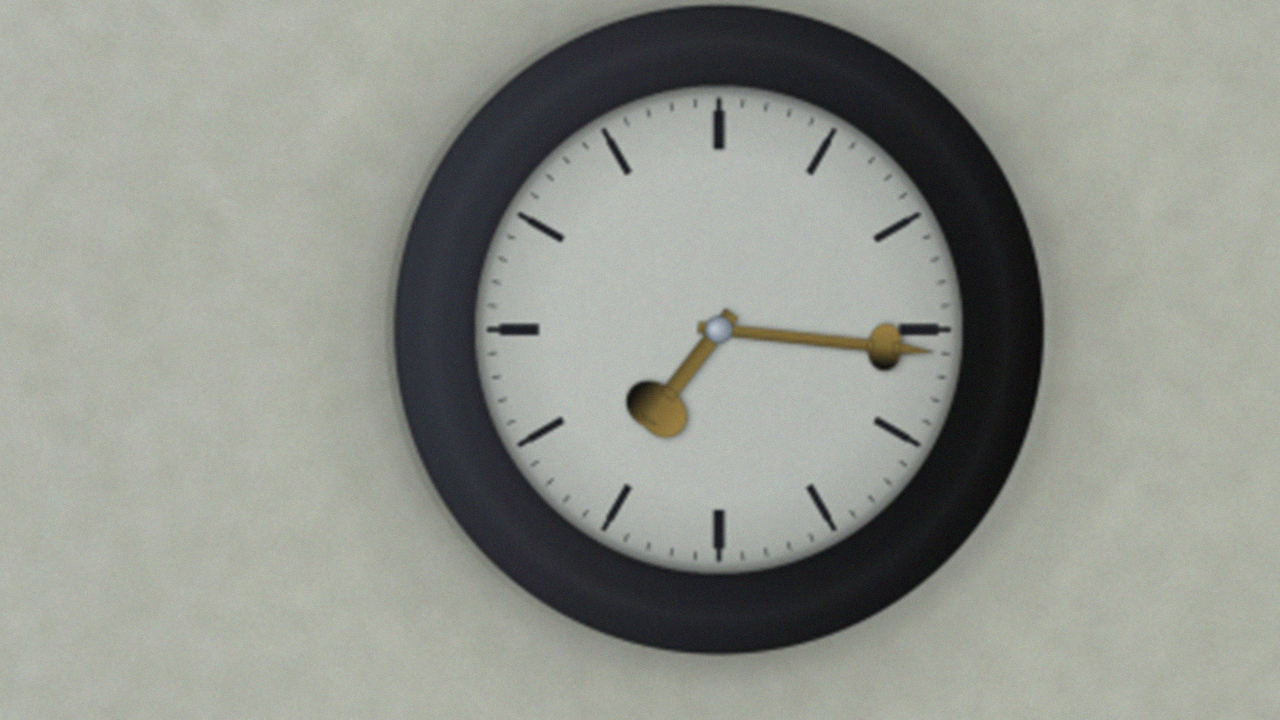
h=7 m=16
